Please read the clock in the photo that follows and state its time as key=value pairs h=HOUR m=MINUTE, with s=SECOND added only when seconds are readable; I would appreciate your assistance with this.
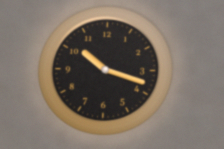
h=10 m=18
